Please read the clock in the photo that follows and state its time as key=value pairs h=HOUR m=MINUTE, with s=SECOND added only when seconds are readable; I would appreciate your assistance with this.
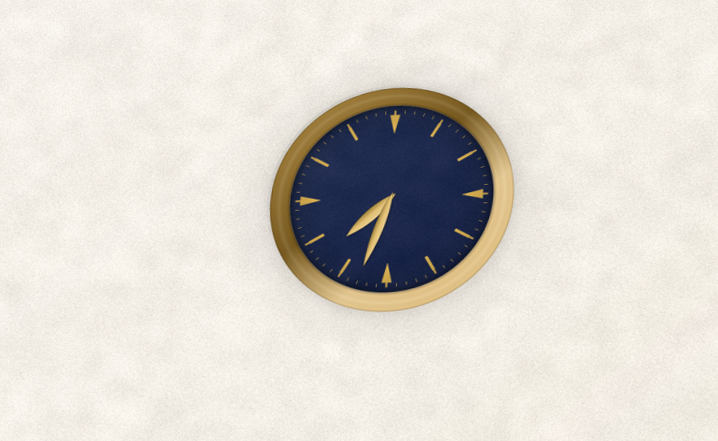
h=7 m=33
